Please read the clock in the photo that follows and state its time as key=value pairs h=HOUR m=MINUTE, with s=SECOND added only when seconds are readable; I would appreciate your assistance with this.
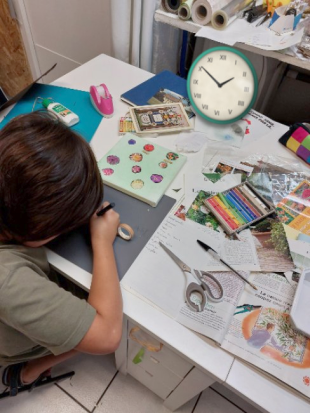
h=1 m=51
